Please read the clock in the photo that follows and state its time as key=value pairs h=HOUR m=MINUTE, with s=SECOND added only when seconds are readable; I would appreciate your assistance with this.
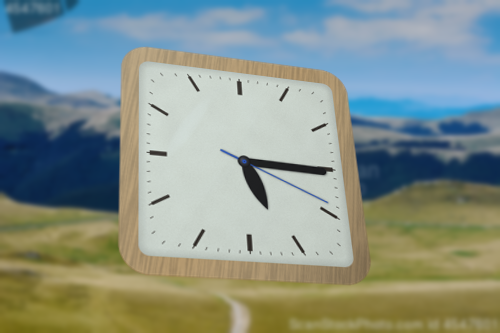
h=5 m=15 s=19
